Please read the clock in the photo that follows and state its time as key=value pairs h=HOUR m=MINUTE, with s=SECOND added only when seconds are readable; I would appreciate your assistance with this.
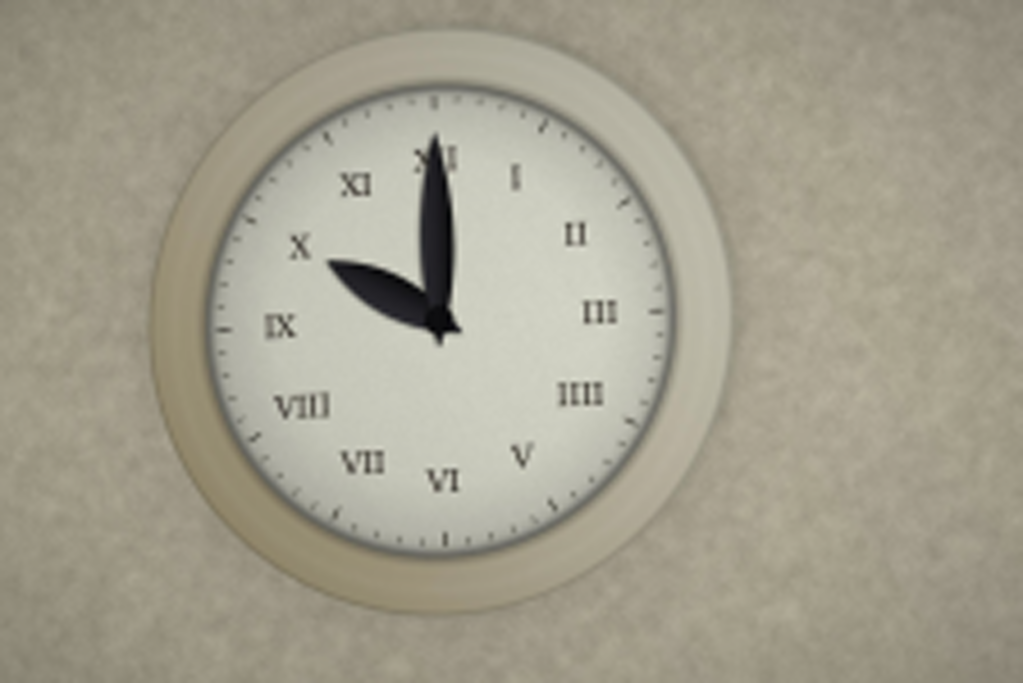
h=10 m=0
